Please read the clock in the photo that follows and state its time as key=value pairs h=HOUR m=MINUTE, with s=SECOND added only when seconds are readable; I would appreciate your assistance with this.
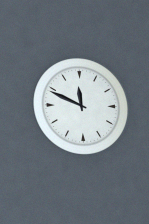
h=11 m=49
